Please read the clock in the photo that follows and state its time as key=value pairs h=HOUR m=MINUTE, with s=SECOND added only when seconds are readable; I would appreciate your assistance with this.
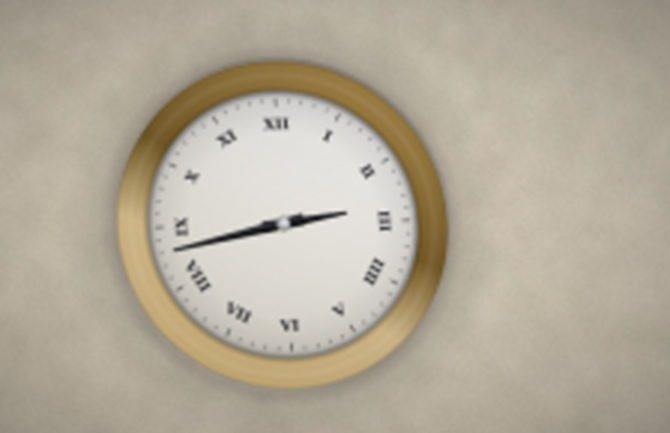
h=2 m=43
